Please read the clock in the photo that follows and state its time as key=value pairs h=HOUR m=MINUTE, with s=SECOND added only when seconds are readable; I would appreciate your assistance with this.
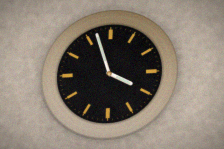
h=3 m=57
